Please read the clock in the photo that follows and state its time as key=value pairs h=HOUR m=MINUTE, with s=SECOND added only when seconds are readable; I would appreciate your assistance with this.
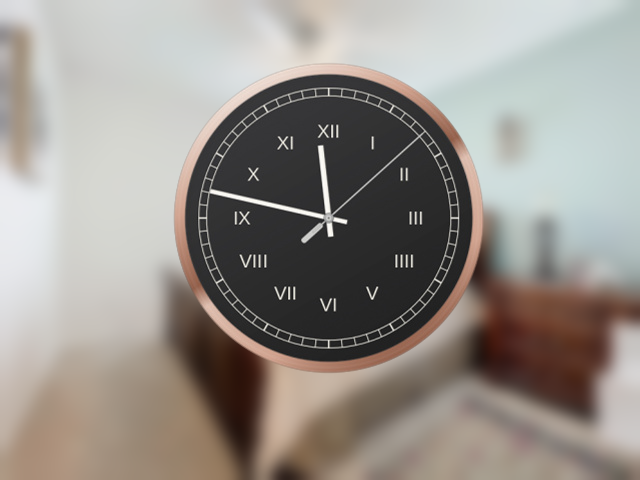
h=11 m=47 s=8
